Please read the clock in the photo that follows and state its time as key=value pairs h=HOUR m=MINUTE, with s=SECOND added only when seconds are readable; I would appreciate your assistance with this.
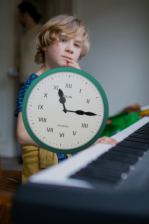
h=11 m=15
